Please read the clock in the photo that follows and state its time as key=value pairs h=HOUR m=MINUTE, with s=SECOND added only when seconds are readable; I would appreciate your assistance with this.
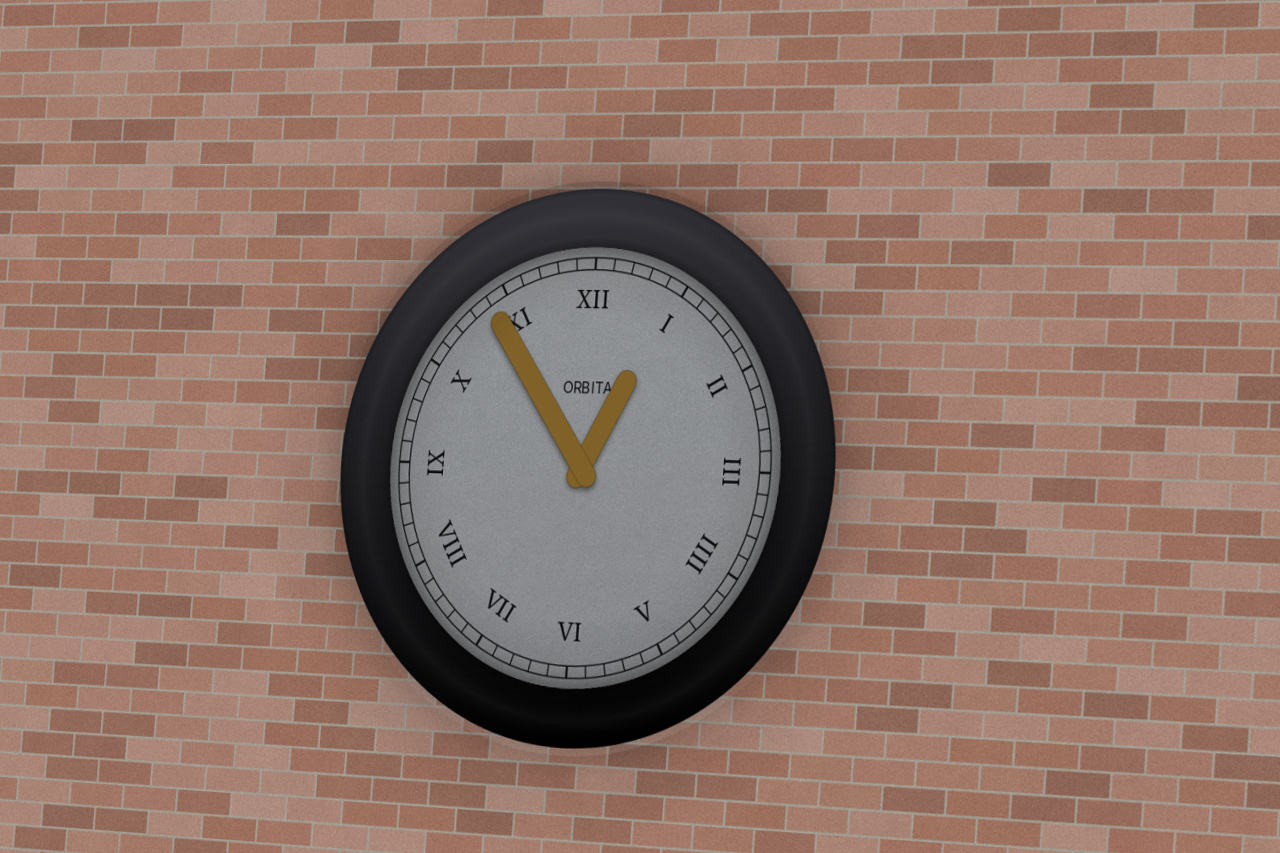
h=12 m=54
